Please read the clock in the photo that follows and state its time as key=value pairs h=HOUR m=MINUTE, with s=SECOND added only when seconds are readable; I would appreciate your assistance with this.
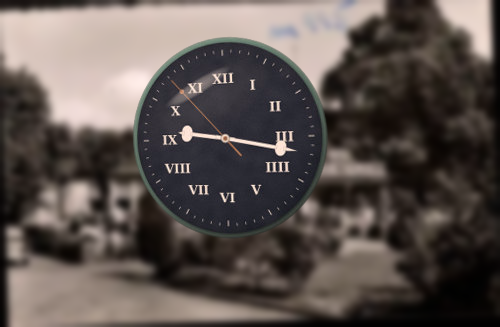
h=9 m=16 s=53
